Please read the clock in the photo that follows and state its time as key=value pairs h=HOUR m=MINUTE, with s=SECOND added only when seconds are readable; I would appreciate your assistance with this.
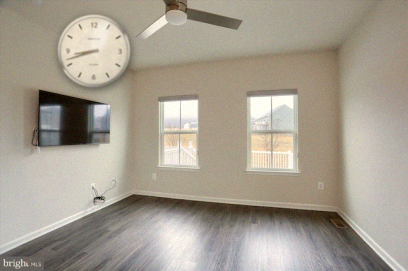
h=8 m=42
